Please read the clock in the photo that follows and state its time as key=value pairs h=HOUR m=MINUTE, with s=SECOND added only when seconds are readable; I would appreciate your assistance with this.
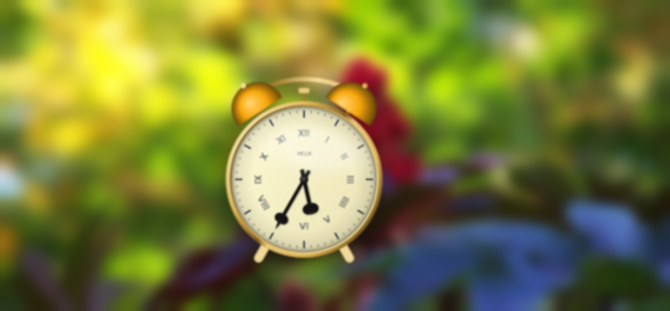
h=5 m=35
